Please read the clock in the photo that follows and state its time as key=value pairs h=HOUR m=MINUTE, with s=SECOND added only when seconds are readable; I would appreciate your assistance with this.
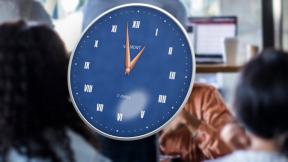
h=12 m=58
